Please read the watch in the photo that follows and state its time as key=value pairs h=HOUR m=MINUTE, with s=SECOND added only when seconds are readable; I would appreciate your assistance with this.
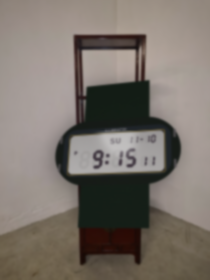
h=9 m=15
